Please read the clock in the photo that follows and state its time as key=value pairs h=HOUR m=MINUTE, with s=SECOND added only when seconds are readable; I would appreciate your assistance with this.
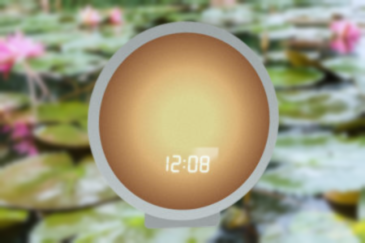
h=12 m=8
